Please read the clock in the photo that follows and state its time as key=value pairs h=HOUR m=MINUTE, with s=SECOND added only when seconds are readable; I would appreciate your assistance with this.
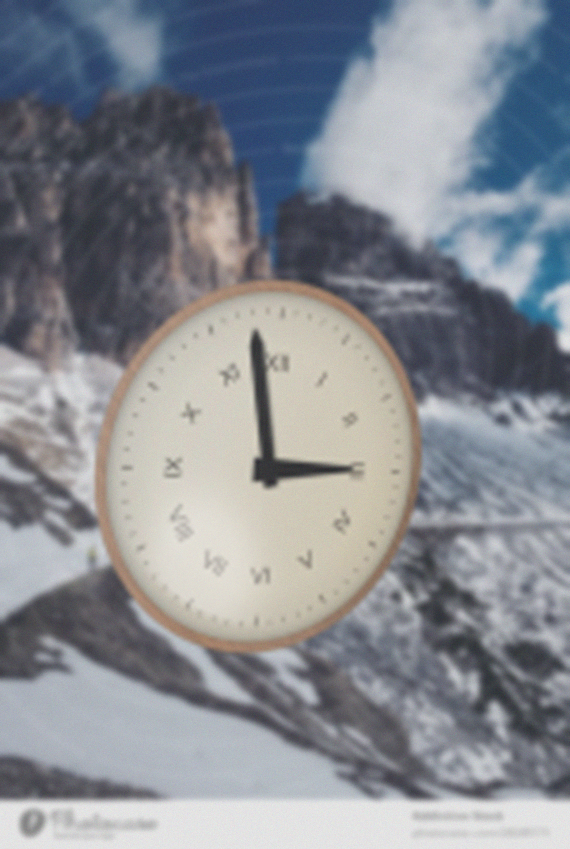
h=2 m=58
